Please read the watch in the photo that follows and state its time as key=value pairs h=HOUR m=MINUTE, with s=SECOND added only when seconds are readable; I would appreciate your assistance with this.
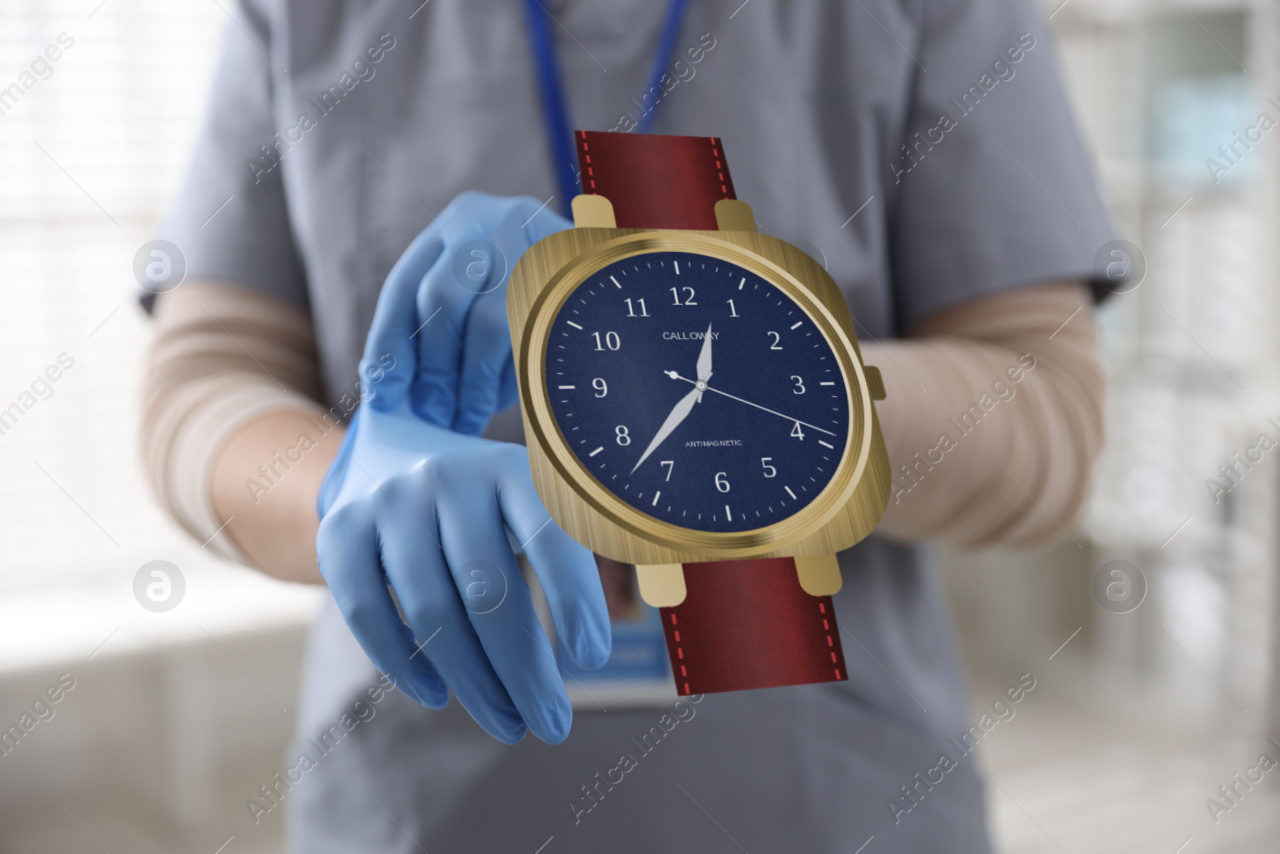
h=12 m=37 s=19
